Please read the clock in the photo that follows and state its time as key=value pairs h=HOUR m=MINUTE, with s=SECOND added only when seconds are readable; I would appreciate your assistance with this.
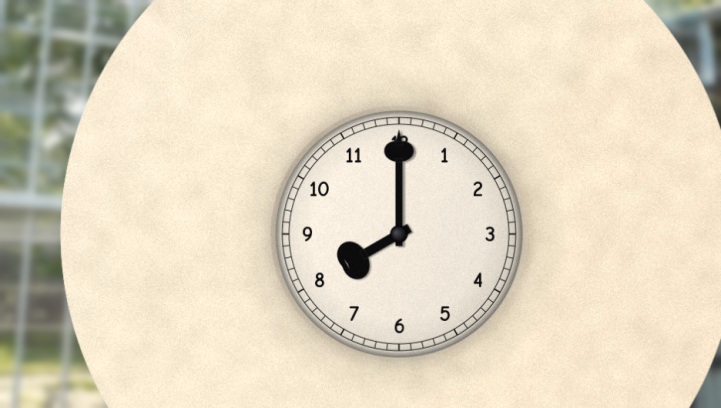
h=8 m=0
